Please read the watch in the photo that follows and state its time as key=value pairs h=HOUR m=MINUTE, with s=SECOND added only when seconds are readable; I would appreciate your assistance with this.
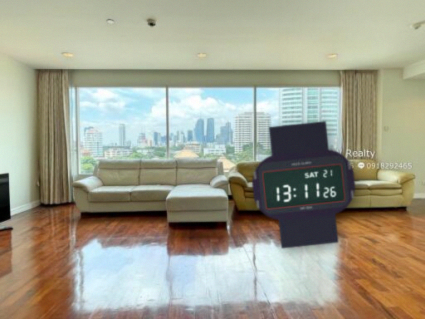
h=13 m=11 s=26
